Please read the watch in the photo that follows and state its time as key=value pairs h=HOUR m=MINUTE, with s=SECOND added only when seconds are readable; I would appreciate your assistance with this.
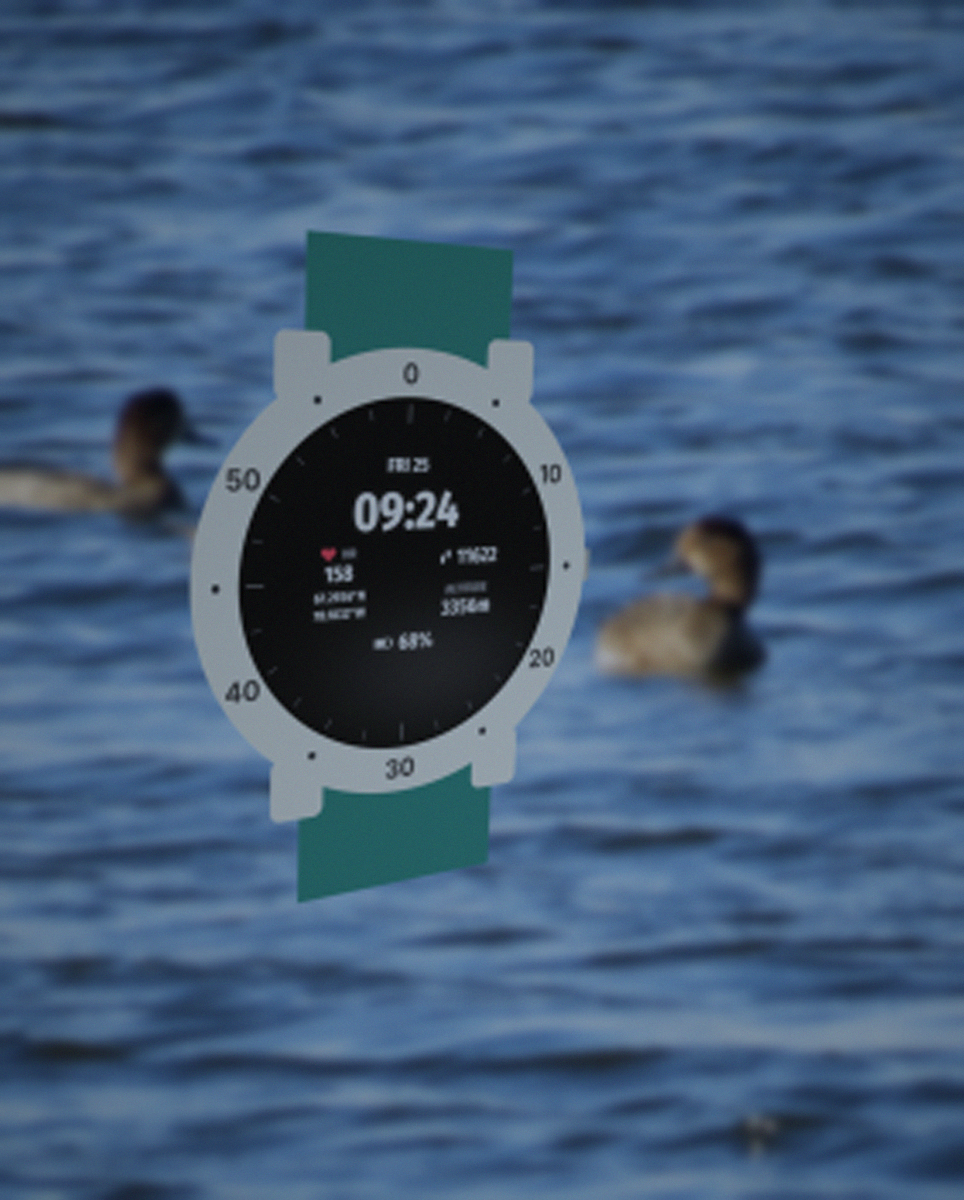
h=9 m=24
